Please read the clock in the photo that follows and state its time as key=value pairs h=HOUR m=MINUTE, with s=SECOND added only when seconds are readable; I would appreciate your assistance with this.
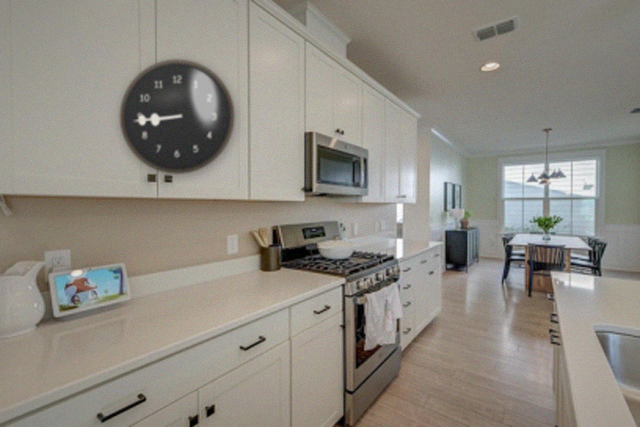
h=8 m=44
